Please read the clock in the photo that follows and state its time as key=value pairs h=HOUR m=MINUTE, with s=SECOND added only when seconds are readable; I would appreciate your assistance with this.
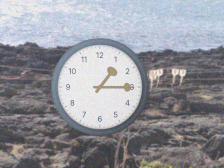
h=1 m=15
